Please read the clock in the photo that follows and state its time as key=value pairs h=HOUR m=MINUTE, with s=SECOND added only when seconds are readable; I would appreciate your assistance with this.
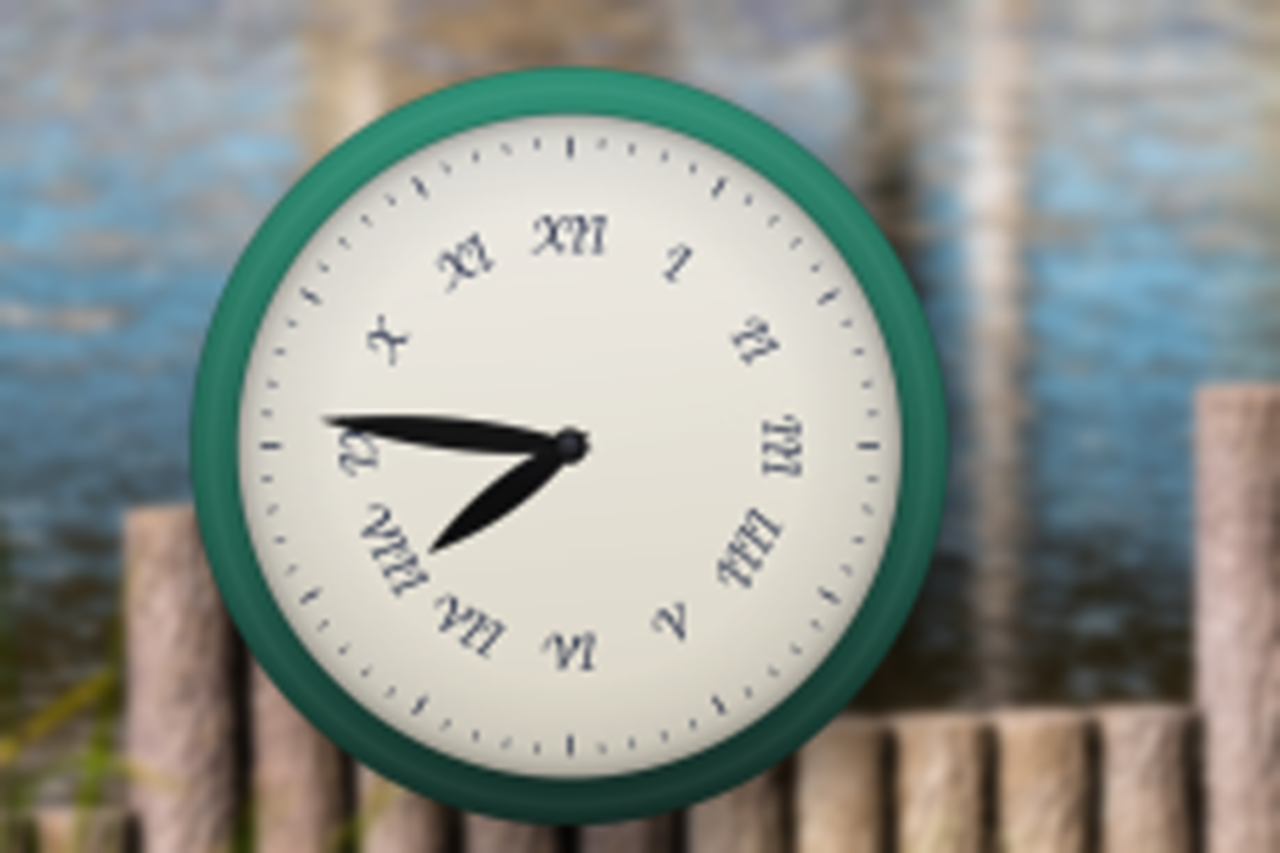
h=7 m=46
